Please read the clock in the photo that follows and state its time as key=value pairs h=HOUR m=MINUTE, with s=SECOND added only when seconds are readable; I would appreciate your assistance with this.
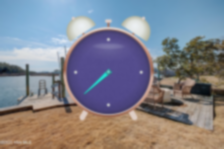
h=7 m=38
